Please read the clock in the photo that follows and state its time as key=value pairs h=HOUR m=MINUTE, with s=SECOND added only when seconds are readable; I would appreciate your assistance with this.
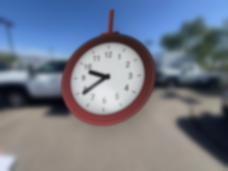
h=9 m=39
